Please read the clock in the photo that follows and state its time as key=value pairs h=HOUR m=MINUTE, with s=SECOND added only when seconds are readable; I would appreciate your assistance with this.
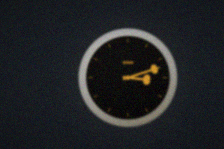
h=3 m=12
